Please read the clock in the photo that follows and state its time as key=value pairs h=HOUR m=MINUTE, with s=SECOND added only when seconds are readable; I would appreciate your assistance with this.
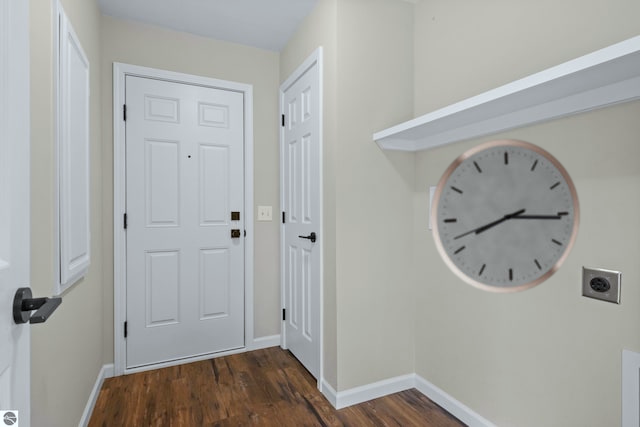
h=8 m=15 s=42
